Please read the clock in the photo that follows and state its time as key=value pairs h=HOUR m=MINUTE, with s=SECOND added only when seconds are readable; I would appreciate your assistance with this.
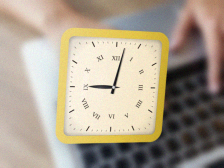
h=9 m=2
